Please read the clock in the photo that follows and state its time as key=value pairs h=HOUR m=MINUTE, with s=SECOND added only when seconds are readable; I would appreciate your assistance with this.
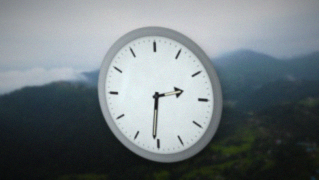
h=2 m=31
